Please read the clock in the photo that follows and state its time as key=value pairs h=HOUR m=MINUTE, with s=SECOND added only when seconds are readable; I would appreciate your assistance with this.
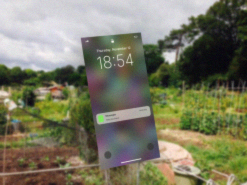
h=18 m=54
